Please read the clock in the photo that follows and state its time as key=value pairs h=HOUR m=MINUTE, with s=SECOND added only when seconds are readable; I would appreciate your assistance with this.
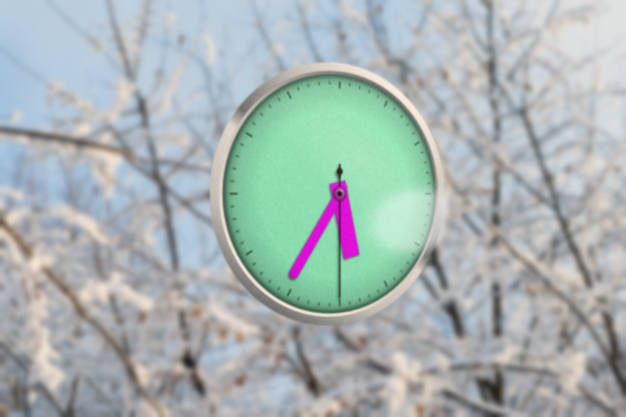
h=5 m=35 s=30
